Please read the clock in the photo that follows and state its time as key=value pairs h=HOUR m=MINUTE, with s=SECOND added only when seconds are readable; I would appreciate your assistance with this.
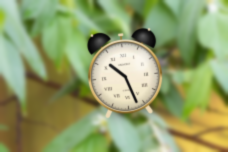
h=10 m=27
